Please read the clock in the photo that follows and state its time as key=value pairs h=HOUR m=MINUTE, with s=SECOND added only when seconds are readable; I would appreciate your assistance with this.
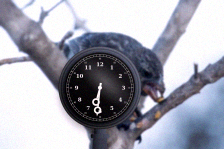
h=6 m=31
